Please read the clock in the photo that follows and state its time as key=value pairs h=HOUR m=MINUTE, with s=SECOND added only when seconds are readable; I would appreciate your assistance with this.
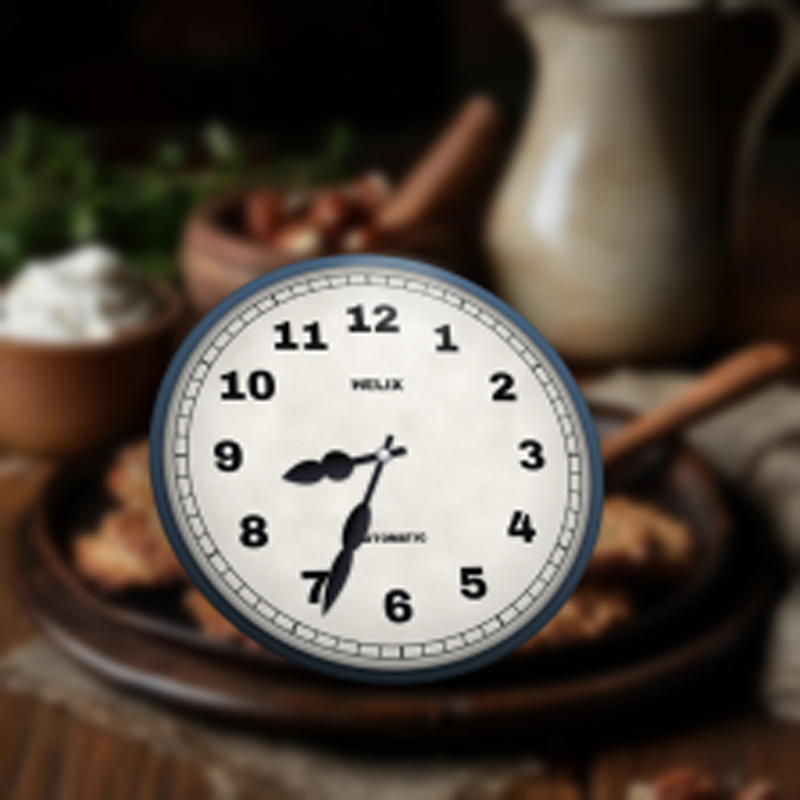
h=8 m=34
